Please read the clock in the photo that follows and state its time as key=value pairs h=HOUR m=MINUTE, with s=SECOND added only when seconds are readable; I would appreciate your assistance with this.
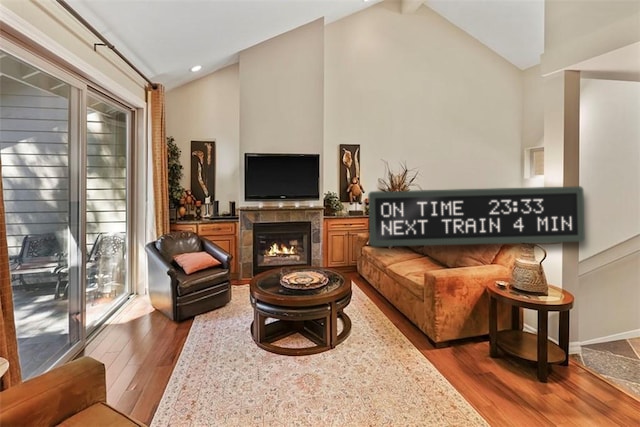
h=23 m=33
